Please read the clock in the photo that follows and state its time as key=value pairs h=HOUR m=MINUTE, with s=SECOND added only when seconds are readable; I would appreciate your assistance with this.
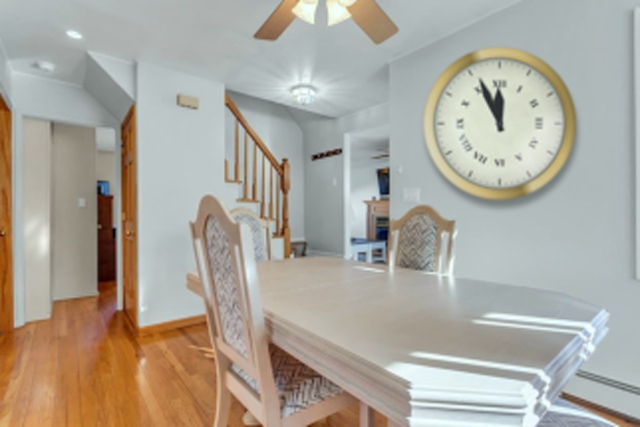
h=11 m=56
